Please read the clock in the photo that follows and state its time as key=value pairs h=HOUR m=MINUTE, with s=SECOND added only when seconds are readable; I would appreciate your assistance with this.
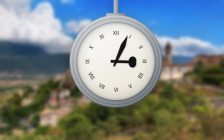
h=3 m=4
